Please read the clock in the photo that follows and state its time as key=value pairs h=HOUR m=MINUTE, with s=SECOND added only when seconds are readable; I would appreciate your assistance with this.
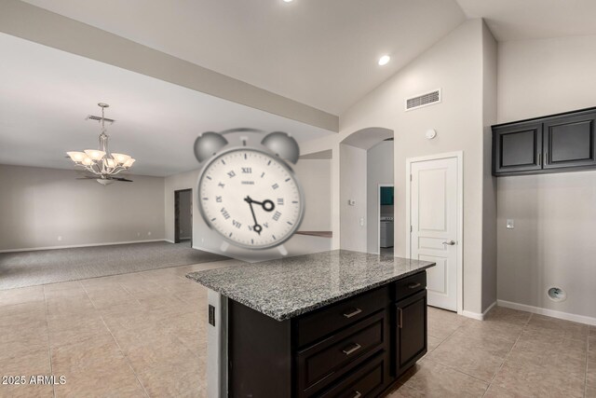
h=3 m=28
